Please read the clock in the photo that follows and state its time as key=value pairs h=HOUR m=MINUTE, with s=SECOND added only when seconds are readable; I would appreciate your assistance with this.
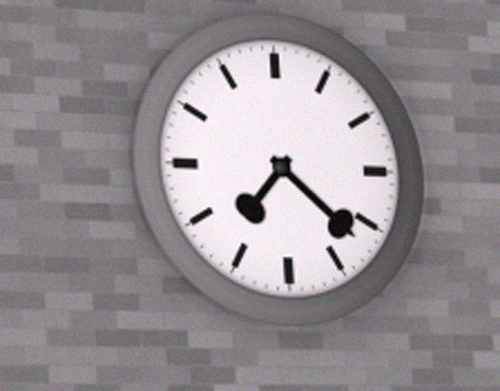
h=7 m=22
